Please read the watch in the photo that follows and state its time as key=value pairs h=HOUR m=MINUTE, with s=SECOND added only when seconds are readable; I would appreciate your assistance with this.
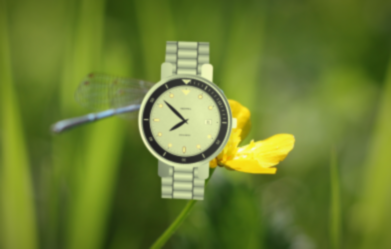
h=7 m=52
